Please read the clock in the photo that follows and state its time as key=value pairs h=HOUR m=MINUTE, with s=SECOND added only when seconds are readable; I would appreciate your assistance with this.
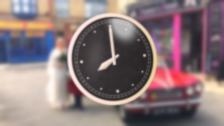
h=8 m=0
